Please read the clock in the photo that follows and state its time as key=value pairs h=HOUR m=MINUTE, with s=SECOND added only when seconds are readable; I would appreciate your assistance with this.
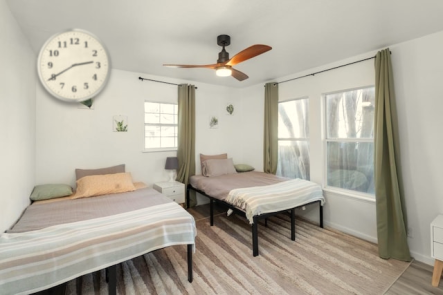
h=2 m=40
